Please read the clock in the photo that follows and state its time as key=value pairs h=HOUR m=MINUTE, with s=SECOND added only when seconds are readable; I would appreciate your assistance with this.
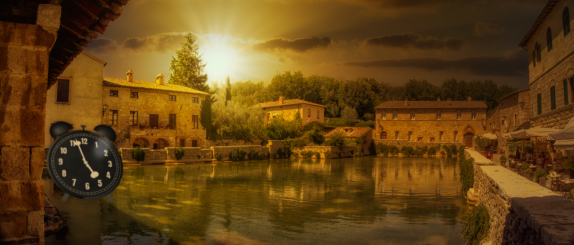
h=4 m=57
